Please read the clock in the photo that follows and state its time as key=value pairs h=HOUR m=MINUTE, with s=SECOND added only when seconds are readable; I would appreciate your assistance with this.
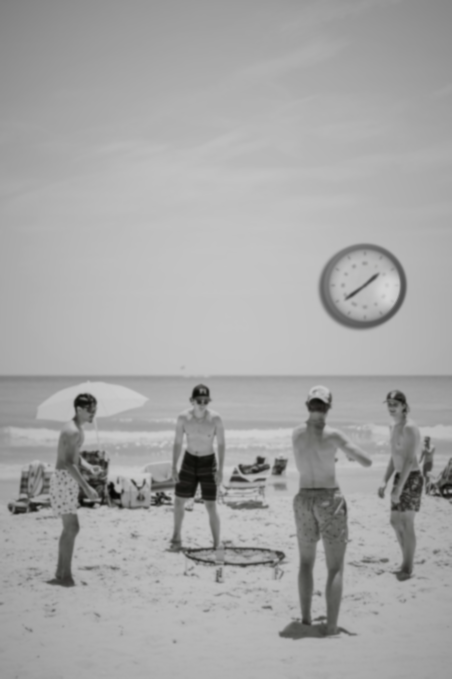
h=1 m=39
